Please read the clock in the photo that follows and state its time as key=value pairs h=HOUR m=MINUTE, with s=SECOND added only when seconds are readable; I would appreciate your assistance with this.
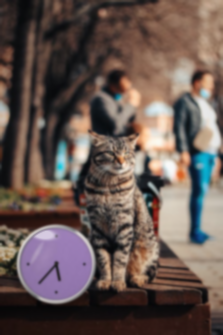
h=5 m=37
